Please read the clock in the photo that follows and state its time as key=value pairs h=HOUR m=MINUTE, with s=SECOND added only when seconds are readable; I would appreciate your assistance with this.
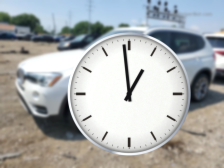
h=12 m=59
